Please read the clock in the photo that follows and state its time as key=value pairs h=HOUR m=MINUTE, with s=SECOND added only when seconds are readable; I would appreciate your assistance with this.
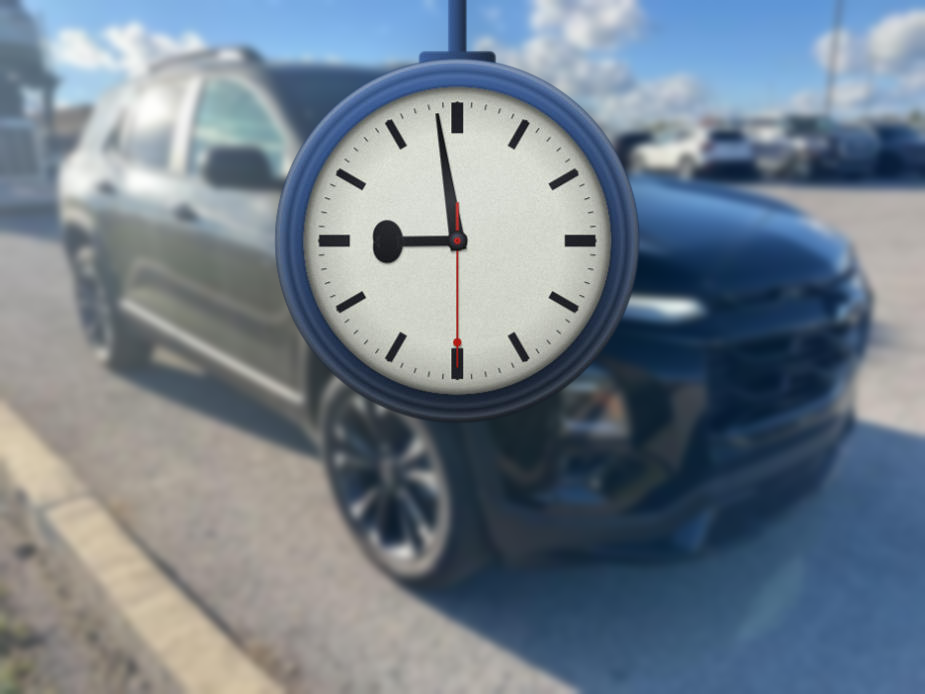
h=8 m=58 s=30
